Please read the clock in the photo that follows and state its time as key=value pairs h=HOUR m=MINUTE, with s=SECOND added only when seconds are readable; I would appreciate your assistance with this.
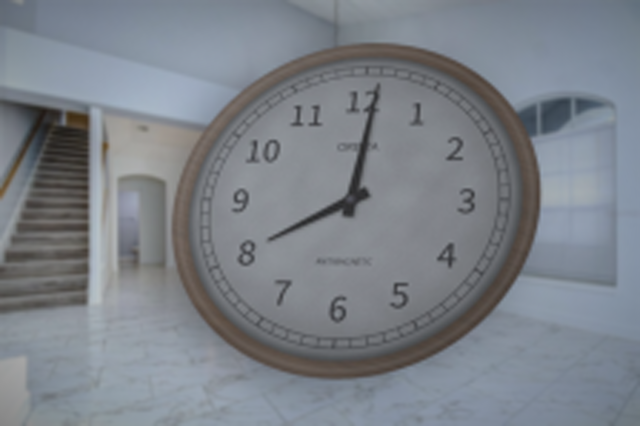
h=8 m=1
